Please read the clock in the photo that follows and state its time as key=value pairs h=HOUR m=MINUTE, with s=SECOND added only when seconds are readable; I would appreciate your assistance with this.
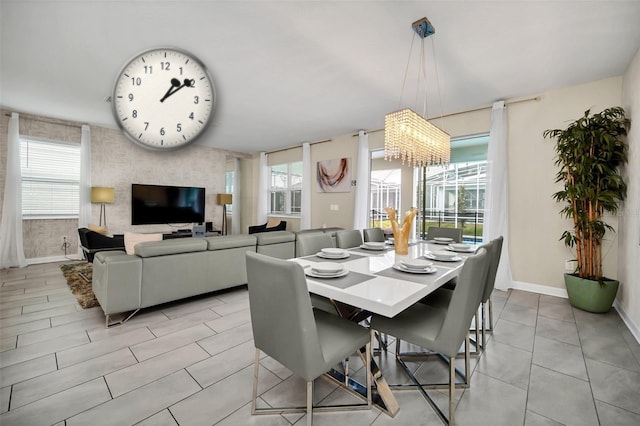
h=1 m=9
